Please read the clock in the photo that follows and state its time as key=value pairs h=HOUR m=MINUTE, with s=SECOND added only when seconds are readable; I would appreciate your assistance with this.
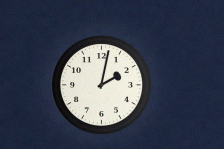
h=2 m=2
